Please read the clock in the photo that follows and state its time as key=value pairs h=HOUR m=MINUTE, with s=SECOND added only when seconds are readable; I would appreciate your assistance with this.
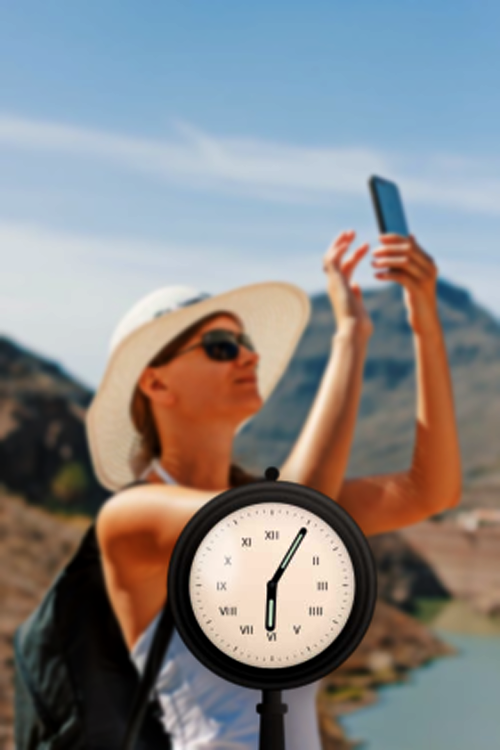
h=6 m=5
